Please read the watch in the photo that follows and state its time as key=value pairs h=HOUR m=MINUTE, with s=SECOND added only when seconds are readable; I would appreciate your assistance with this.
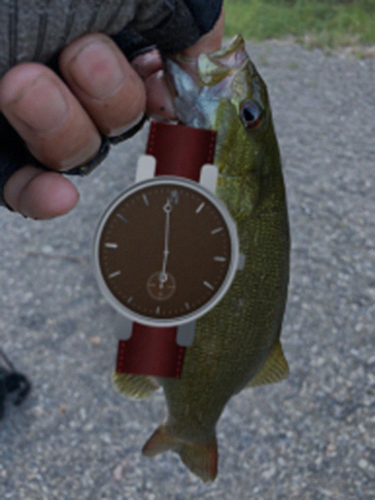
h=5 m=59
